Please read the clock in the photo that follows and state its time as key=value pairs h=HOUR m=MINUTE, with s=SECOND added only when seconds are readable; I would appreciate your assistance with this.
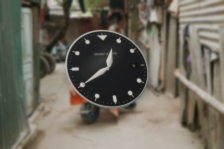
h=12 m=40
